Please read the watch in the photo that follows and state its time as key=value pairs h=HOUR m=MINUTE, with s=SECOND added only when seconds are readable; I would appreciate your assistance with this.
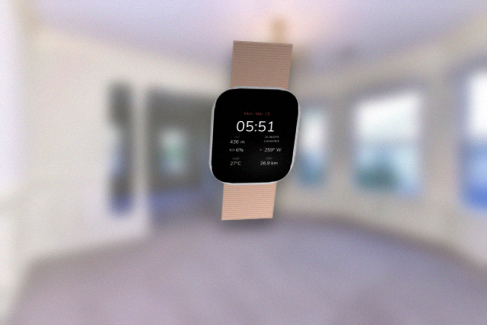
h=5 m=51
